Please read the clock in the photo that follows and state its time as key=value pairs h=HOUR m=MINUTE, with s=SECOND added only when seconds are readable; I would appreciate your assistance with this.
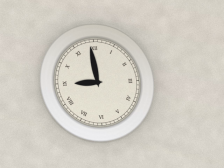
h=8 m=59
